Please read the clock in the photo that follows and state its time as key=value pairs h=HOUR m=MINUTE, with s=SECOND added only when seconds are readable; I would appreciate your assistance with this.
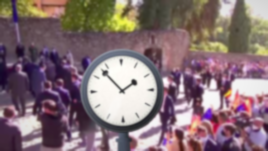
h=1 m=53
